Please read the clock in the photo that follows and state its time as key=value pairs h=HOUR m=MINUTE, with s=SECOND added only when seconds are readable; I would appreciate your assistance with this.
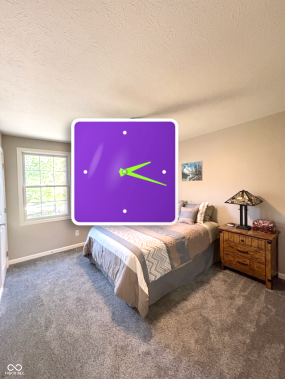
h=2 m=18
